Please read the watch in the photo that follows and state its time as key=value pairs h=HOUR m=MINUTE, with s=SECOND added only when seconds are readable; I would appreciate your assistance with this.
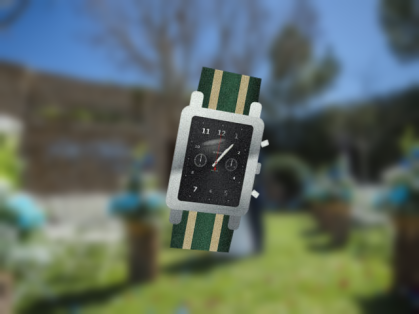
h=1 m=6
